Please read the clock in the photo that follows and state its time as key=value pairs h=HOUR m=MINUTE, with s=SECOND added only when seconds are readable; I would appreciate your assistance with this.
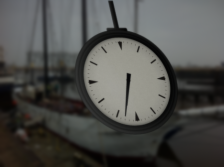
h=6 m=33
